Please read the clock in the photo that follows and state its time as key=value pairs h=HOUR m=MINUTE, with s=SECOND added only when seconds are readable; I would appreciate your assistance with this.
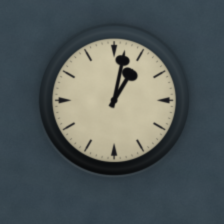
h=1 m=2
